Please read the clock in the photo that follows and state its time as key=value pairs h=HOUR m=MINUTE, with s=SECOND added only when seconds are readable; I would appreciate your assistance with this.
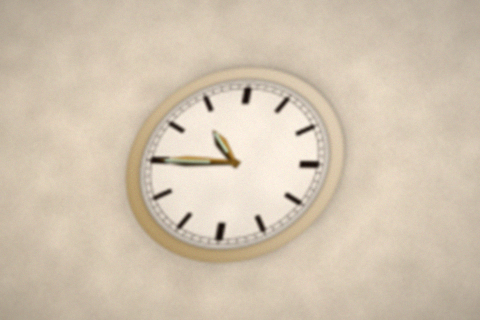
h=10 m=45
